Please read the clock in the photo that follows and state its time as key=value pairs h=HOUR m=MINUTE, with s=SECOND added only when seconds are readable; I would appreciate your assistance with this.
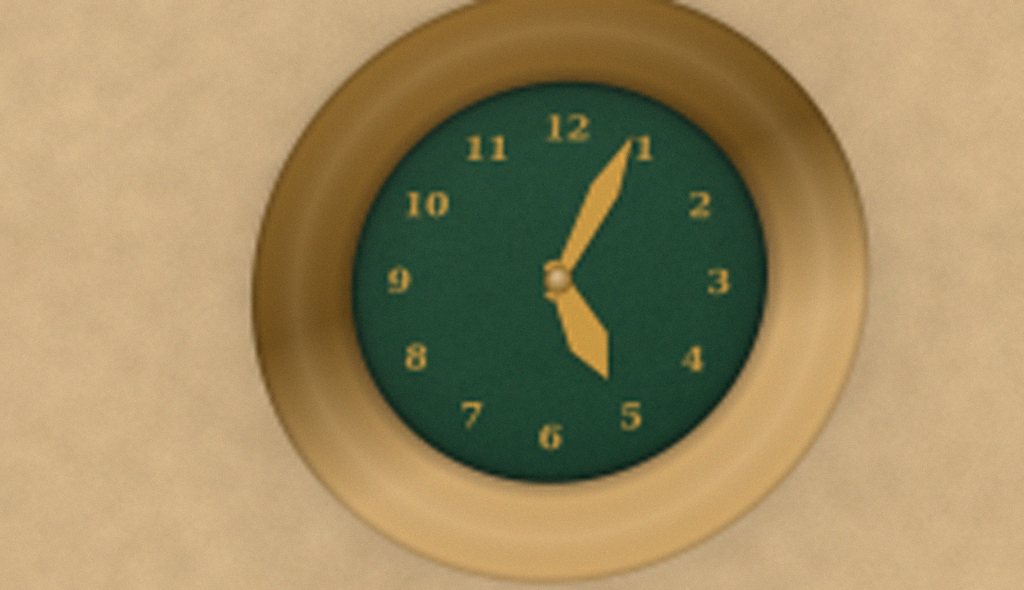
h=5 m=4
